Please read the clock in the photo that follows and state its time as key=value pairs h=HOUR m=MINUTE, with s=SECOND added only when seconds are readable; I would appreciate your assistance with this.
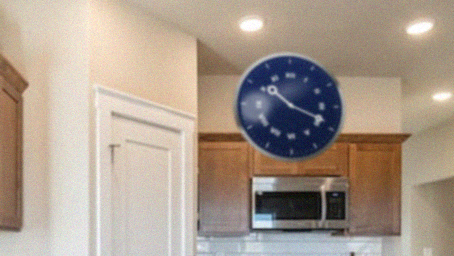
h=10 m=19
